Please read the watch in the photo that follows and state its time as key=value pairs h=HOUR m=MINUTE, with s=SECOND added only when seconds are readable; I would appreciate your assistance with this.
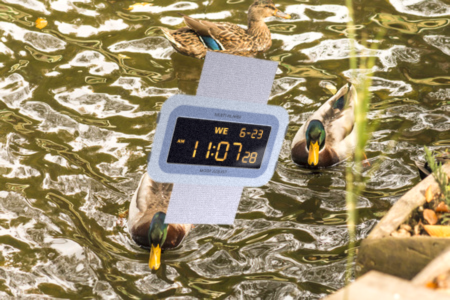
h=11 m=7 s=28
